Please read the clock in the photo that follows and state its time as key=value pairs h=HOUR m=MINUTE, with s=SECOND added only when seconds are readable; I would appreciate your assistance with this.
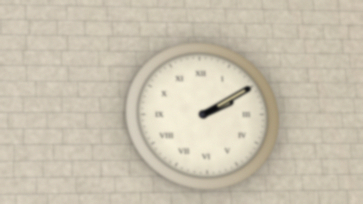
h=2 m=10
